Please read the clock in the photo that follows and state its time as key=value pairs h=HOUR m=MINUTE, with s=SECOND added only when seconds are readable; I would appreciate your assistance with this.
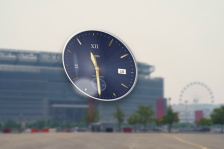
h=11 m=30
